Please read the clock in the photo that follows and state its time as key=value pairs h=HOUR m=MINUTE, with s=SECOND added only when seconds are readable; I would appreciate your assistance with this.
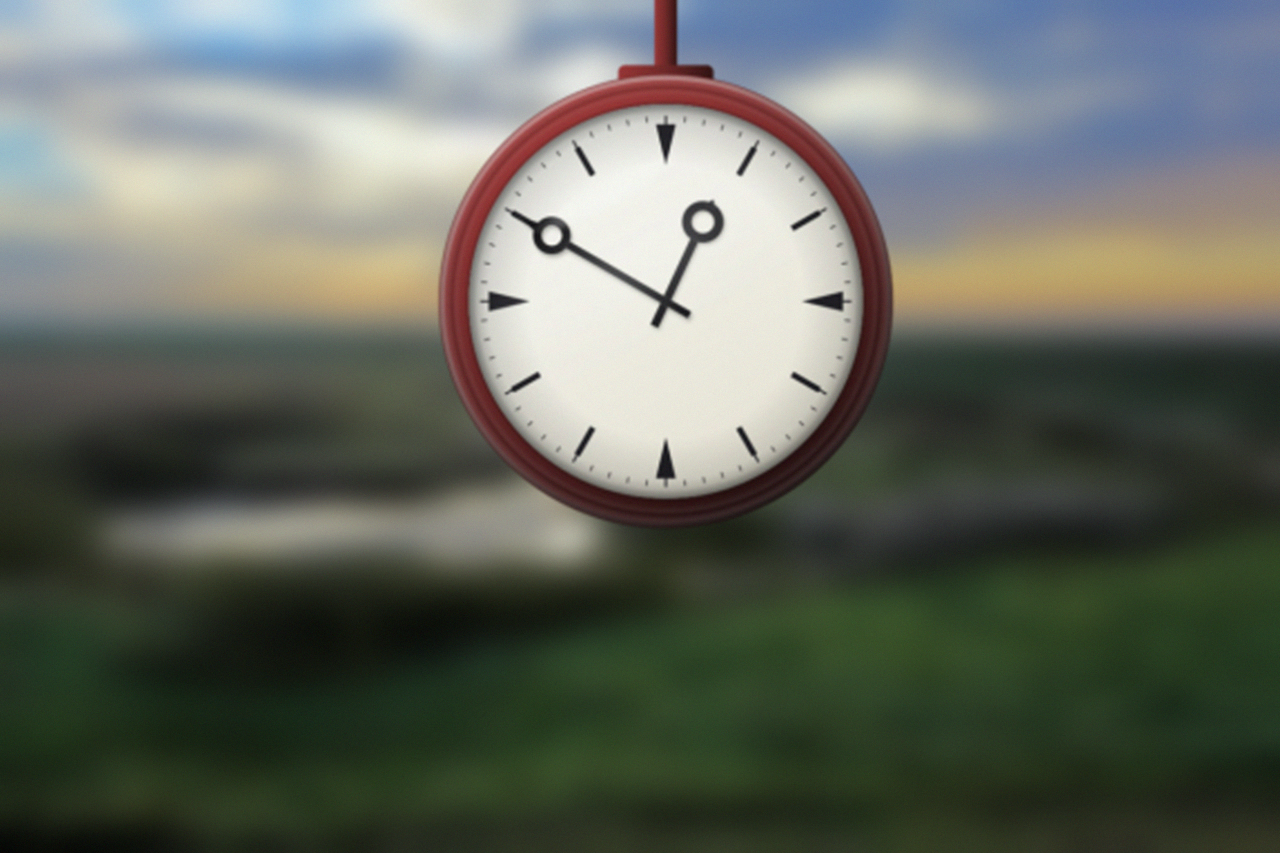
h=12 m=50
